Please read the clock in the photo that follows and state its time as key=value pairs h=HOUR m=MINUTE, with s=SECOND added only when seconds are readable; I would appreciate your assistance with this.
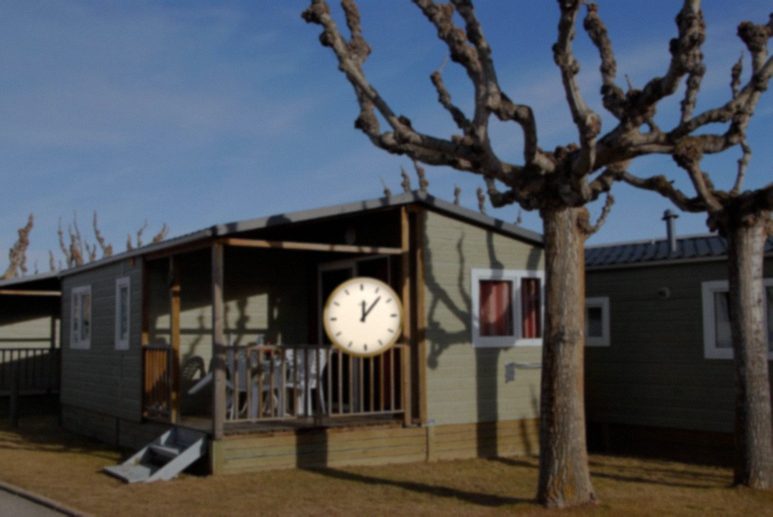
h=12 m=7
